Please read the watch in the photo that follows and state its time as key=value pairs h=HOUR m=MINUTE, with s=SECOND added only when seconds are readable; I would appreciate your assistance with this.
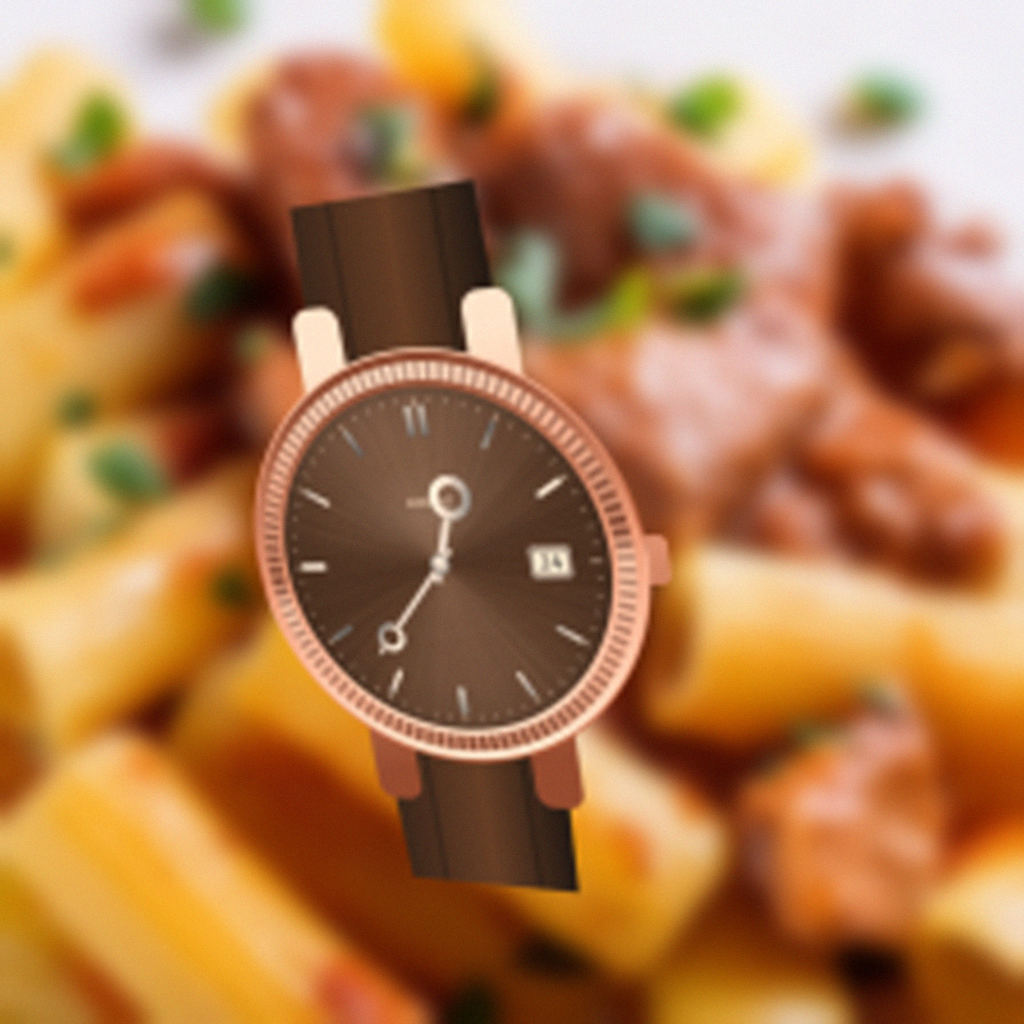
h=12 m=37
